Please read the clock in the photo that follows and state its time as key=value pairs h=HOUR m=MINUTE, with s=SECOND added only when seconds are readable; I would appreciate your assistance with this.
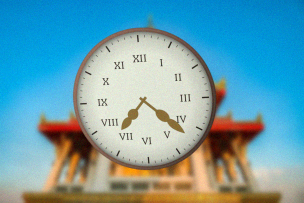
h=7 m=22
